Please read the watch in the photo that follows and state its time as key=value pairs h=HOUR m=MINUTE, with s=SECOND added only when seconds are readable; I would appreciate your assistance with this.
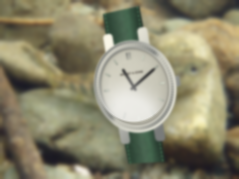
h=11 m=10
